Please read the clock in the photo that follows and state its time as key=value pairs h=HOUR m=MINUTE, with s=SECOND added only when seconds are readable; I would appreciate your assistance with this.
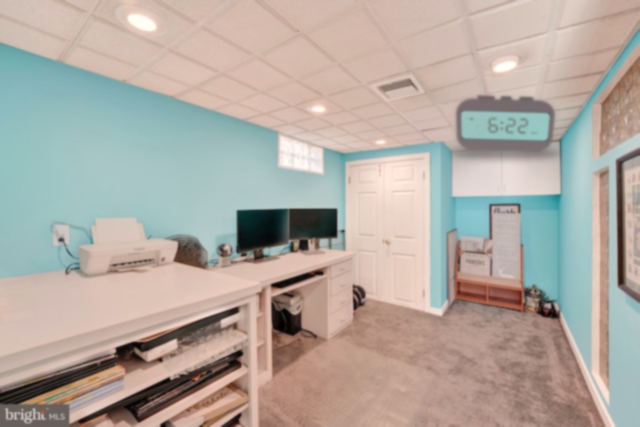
h=6 m=22
